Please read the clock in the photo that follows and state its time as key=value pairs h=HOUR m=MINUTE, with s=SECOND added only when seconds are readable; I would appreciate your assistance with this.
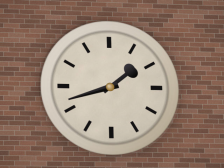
h=1 m=42
